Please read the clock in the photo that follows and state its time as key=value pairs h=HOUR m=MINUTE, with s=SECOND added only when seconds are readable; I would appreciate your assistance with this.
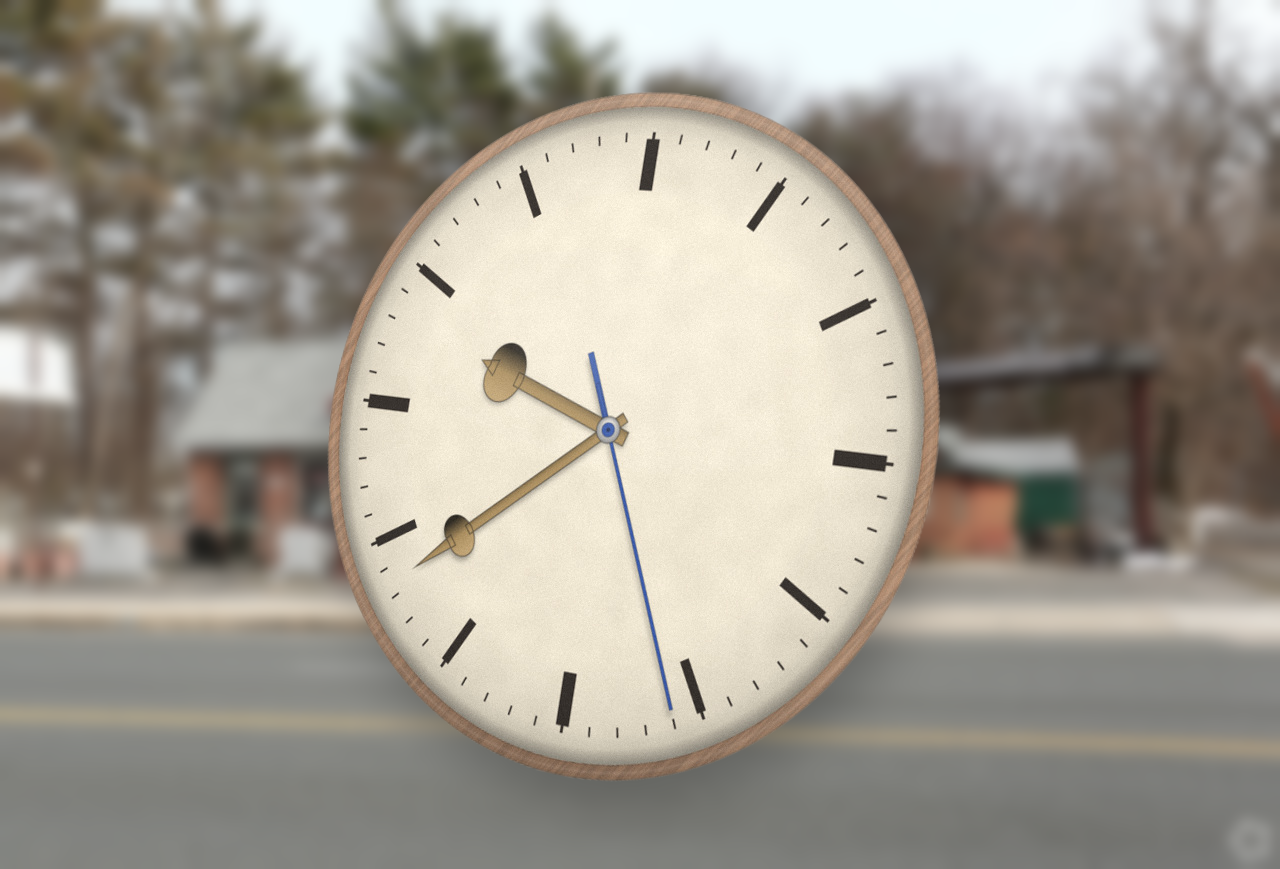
h=9 m=38 s=26
